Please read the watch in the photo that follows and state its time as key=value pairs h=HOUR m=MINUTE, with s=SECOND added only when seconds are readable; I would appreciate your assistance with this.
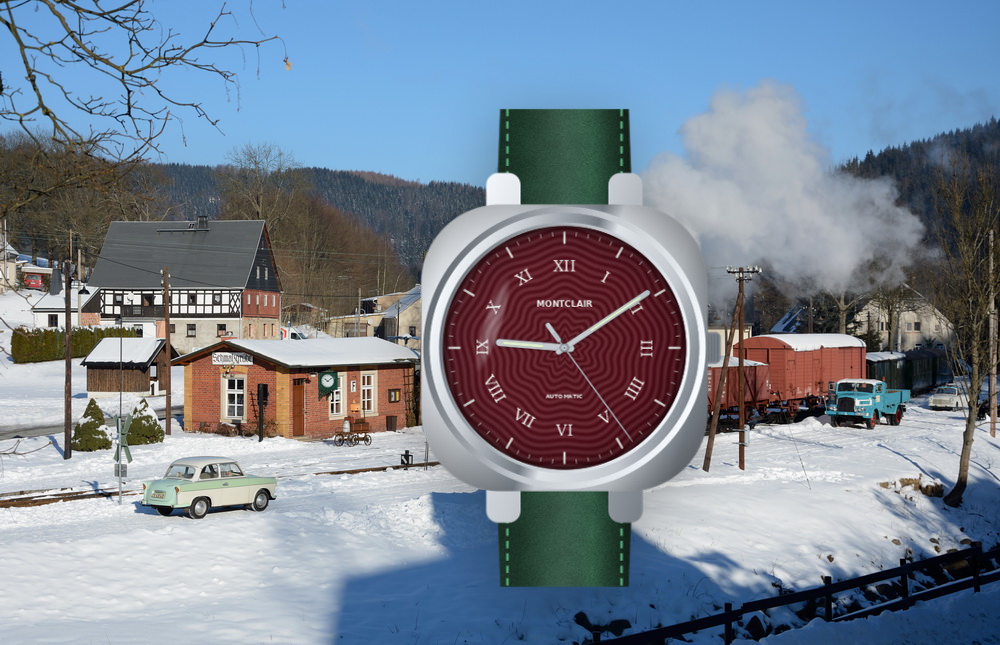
h=9 m=9 s=24
